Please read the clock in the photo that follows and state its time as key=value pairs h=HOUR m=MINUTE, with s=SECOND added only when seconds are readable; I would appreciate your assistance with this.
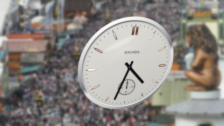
h=4 m=33
